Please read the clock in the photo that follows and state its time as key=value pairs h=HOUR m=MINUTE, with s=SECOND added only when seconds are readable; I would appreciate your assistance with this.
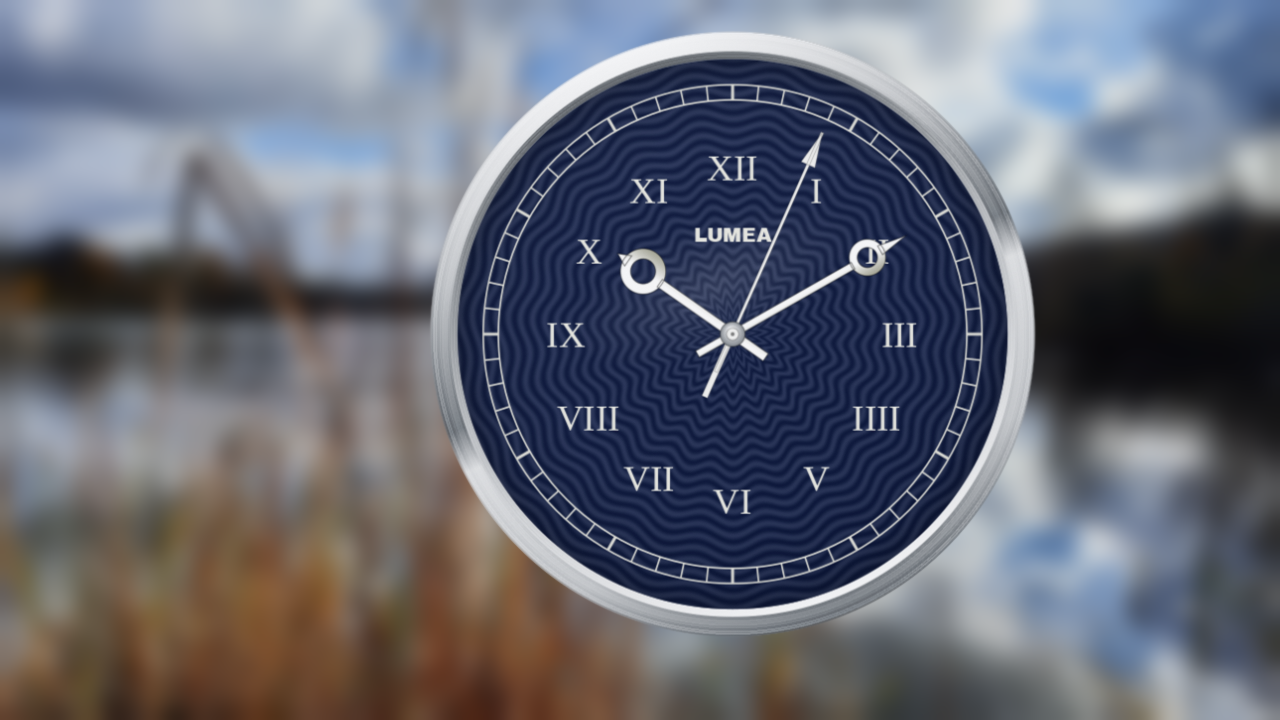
h=10 m=10 s=4
